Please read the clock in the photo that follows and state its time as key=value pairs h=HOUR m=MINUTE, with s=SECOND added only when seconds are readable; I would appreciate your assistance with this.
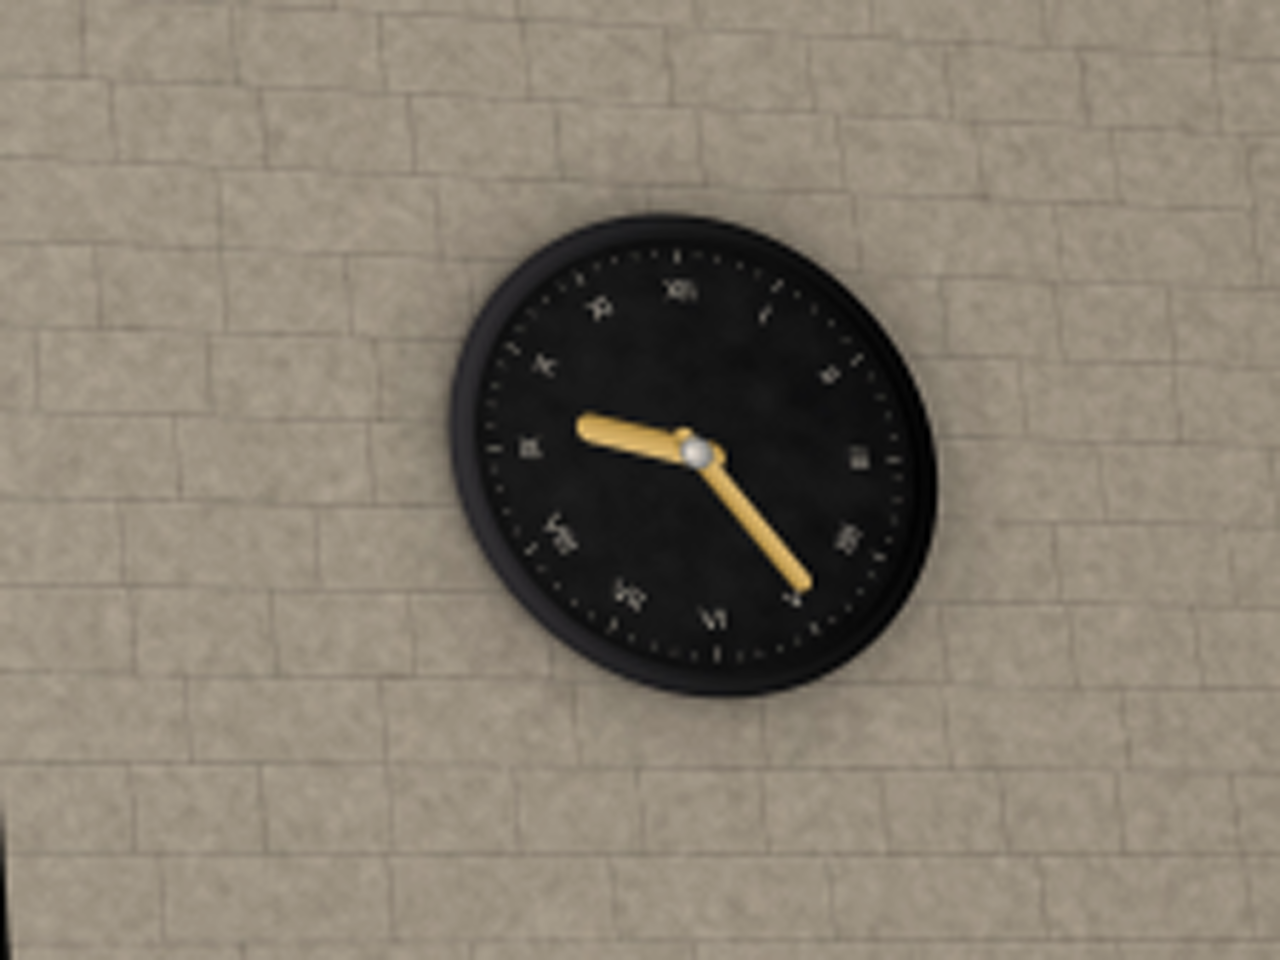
h=9 m=24
